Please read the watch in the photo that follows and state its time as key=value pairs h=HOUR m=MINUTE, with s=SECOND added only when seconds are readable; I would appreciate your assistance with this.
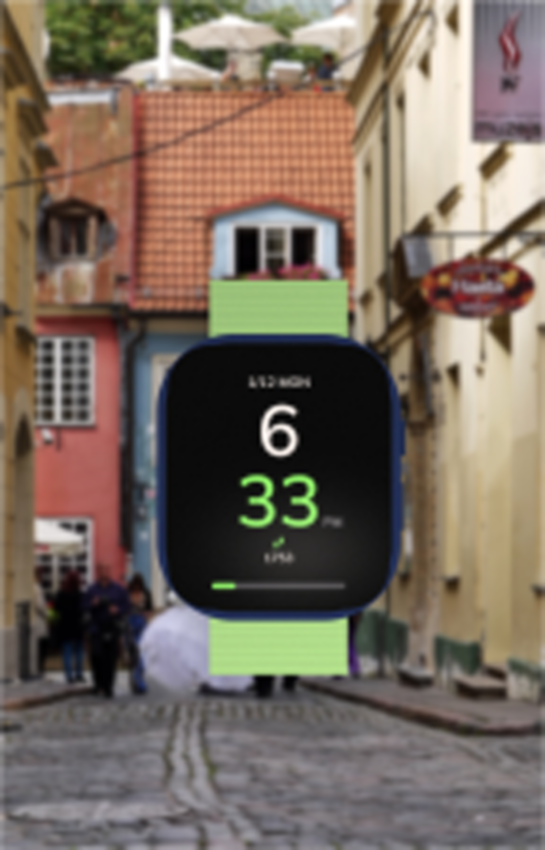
h=6 m=33
